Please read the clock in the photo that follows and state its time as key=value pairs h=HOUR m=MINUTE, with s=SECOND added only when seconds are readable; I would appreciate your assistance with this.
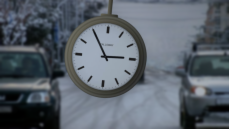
h=2 m=55
